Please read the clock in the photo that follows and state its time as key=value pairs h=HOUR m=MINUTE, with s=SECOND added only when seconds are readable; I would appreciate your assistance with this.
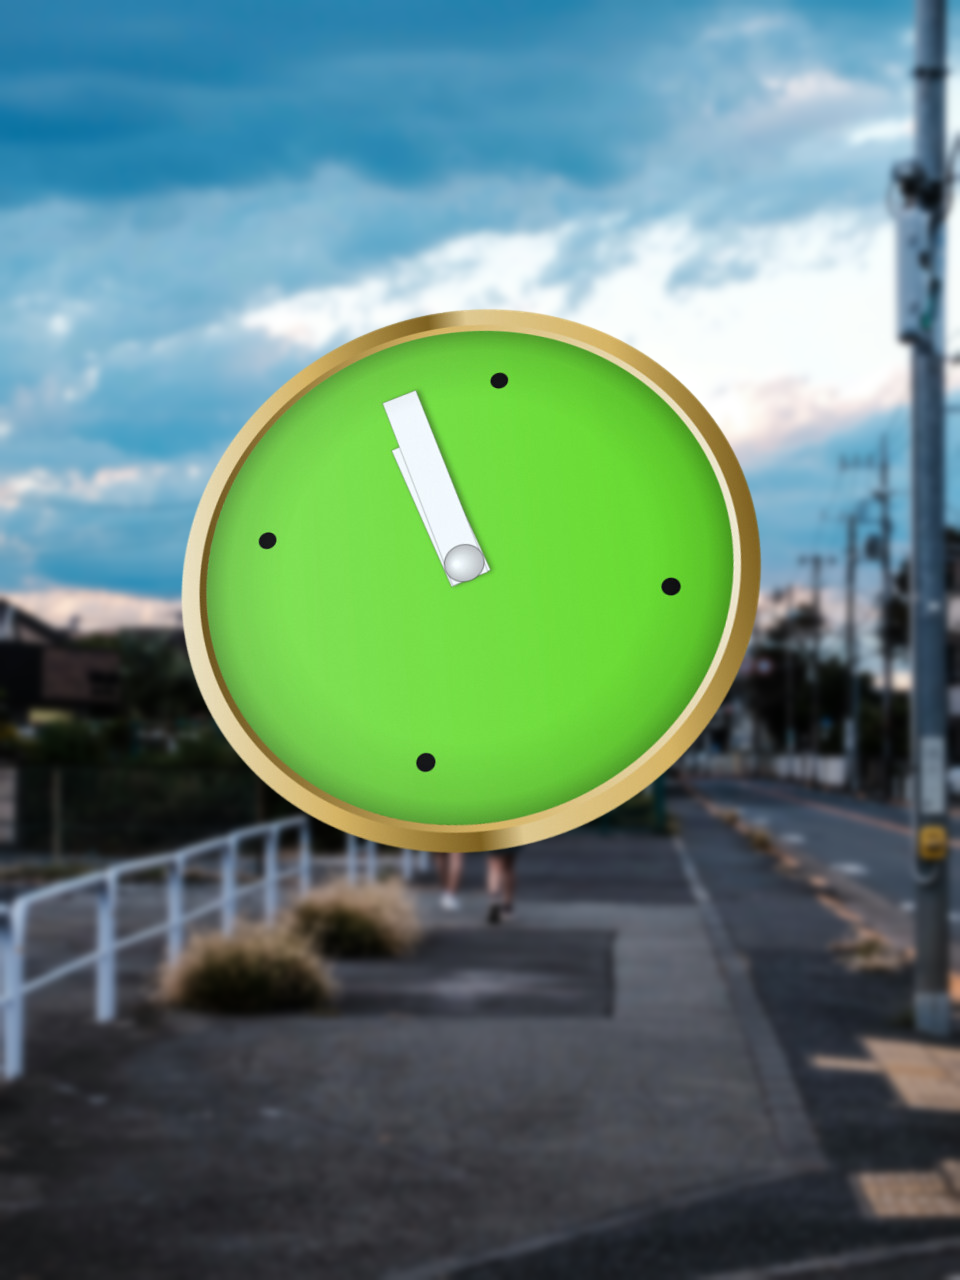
h=10 m=55
